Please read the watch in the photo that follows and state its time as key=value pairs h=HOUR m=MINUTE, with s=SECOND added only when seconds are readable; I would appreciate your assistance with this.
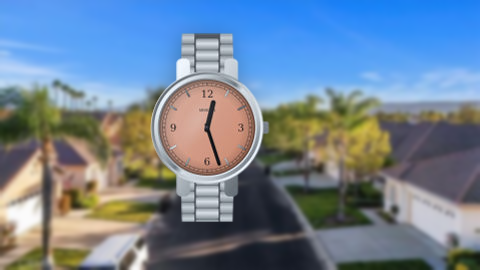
h=12 m=27
